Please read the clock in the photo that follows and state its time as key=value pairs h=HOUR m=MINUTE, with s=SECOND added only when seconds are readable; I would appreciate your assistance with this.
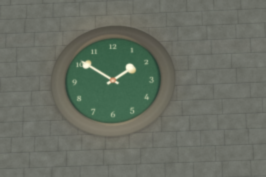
h=1 m=51
